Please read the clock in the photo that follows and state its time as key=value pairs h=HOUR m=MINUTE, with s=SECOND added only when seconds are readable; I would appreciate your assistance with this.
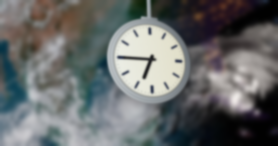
h=6 m=45
